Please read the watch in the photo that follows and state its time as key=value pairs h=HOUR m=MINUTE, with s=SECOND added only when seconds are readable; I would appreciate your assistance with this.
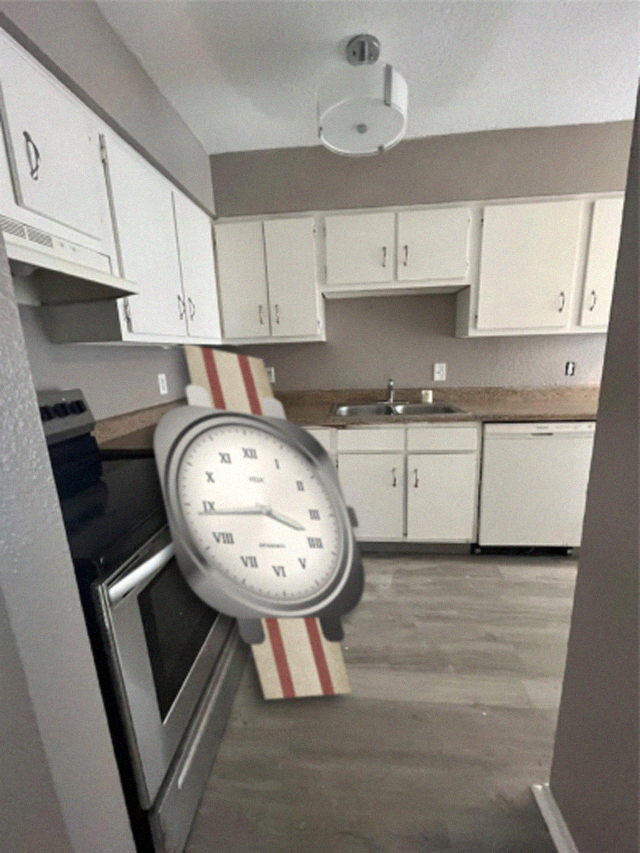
h=3 m=44
